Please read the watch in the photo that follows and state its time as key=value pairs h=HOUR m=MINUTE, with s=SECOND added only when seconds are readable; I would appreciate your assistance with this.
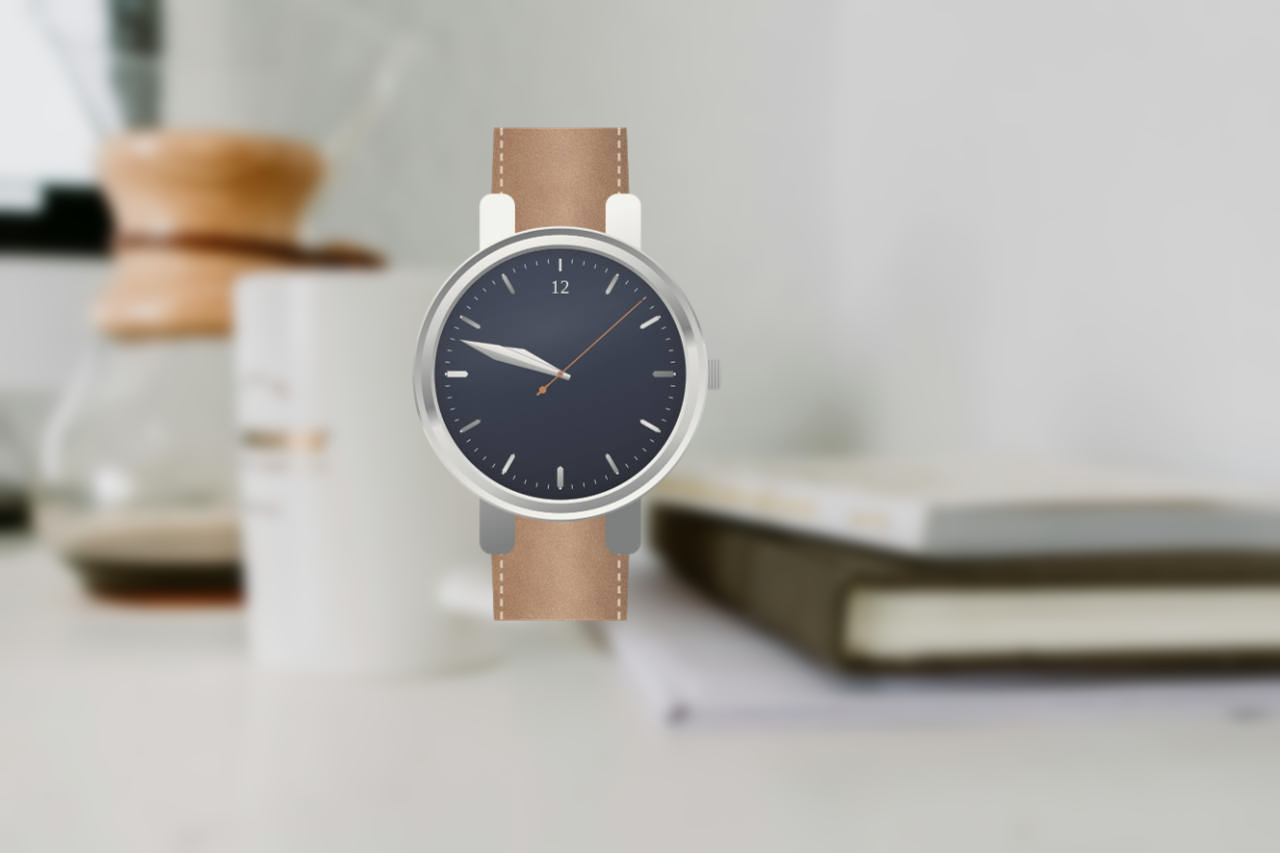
h=9 m=48 s=8
